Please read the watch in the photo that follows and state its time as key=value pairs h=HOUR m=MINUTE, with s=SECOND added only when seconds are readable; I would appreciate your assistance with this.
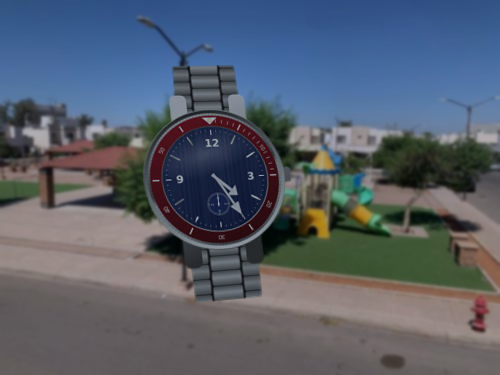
h=4 m=25
